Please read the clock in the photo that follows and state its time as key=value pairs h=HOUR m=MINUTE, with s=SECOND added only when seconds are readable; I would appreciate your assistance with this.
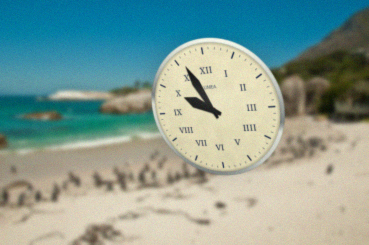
h=9 m=56
